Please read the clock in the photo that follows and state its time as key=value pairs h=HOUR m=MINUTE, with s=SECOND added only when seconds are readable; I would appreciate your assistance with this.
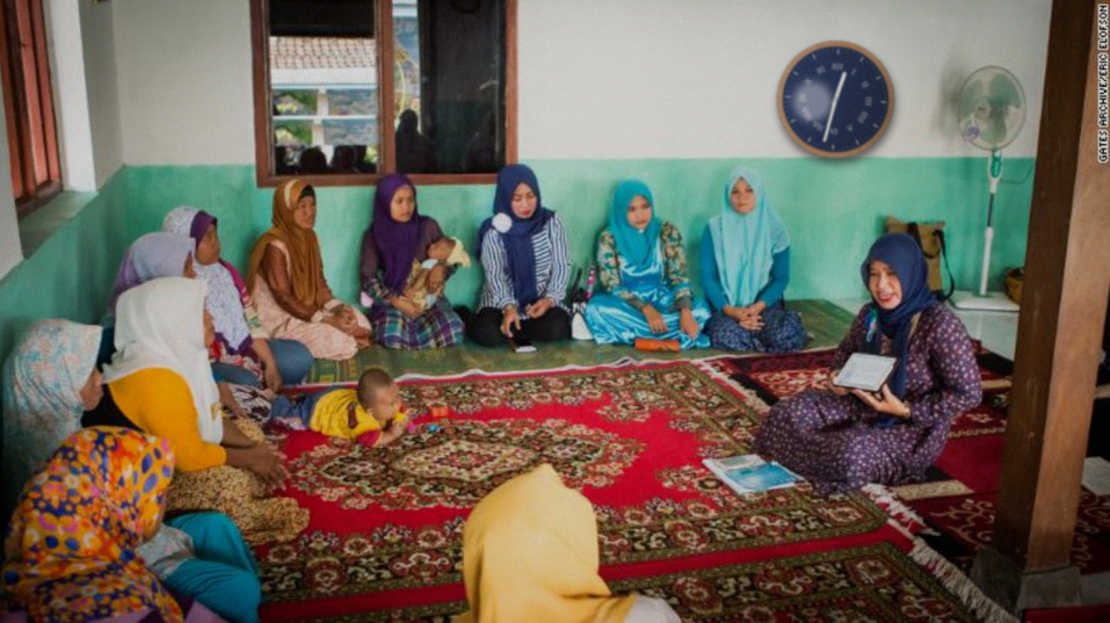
h=12 m=32
